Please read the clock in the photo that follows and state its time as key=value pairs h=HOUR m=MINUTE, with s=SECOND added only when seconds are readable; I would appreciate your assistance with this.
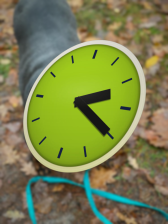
h=2 m=20
